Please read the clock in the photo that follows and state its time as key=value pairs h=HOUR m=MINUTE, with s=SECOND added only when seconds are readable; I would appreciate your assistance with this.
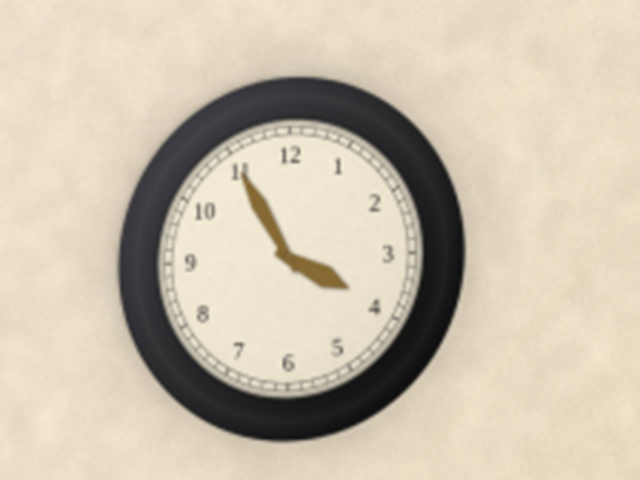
h=3 m=55
